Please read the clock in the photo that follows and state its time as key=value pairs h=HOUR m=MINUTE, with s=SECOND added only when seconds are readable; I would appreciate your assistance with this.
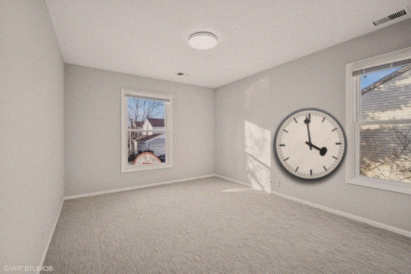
h=3 m=59
